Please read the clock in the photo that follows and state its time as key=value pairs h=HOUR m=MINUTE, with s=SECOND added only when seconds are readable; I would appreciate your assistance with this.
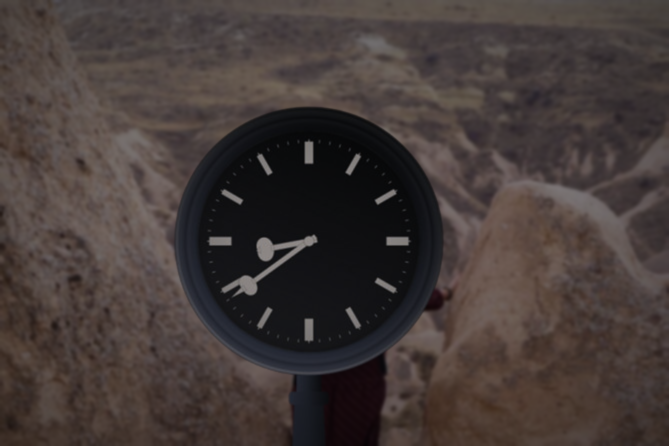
h=8 m=39
